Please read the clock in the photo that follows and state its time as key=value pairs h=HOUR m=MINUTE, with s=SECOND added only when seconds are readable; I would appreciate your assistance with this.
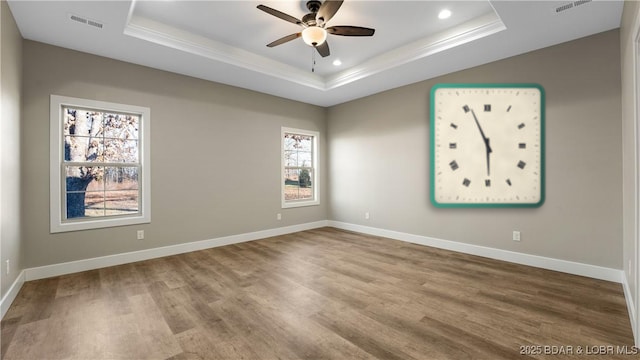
h=5 m=56
